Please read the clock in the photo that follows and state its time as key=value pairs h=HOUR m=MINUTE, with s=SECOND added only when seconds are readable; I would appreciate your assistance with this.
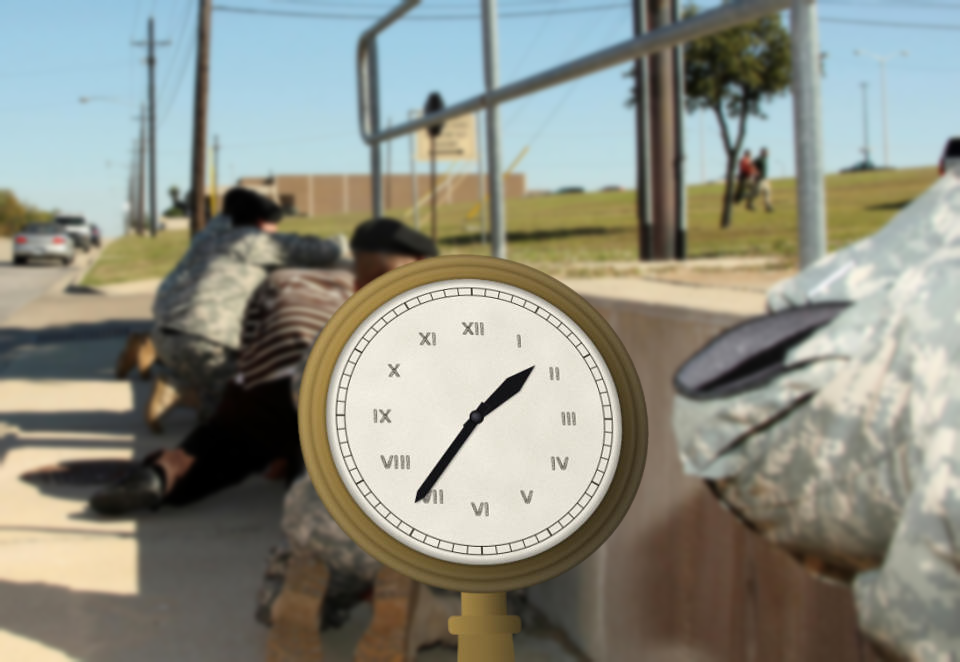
h=1 m=36
